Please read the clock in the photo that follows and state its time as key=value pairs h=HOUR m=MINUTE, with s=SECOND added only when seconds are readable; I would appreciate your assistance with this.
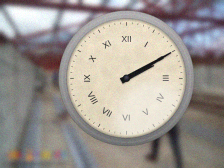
h=2 m=10
